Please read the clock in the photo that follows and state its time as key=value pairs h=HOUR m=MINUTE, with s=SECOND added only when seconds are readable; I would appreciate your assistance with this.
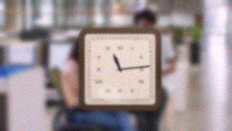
h=11 m=14
